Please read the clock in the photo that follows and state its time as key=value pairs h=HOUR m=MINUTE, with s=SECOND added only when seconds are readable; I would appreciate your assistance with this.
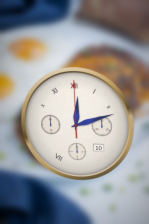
h=12 m=12
